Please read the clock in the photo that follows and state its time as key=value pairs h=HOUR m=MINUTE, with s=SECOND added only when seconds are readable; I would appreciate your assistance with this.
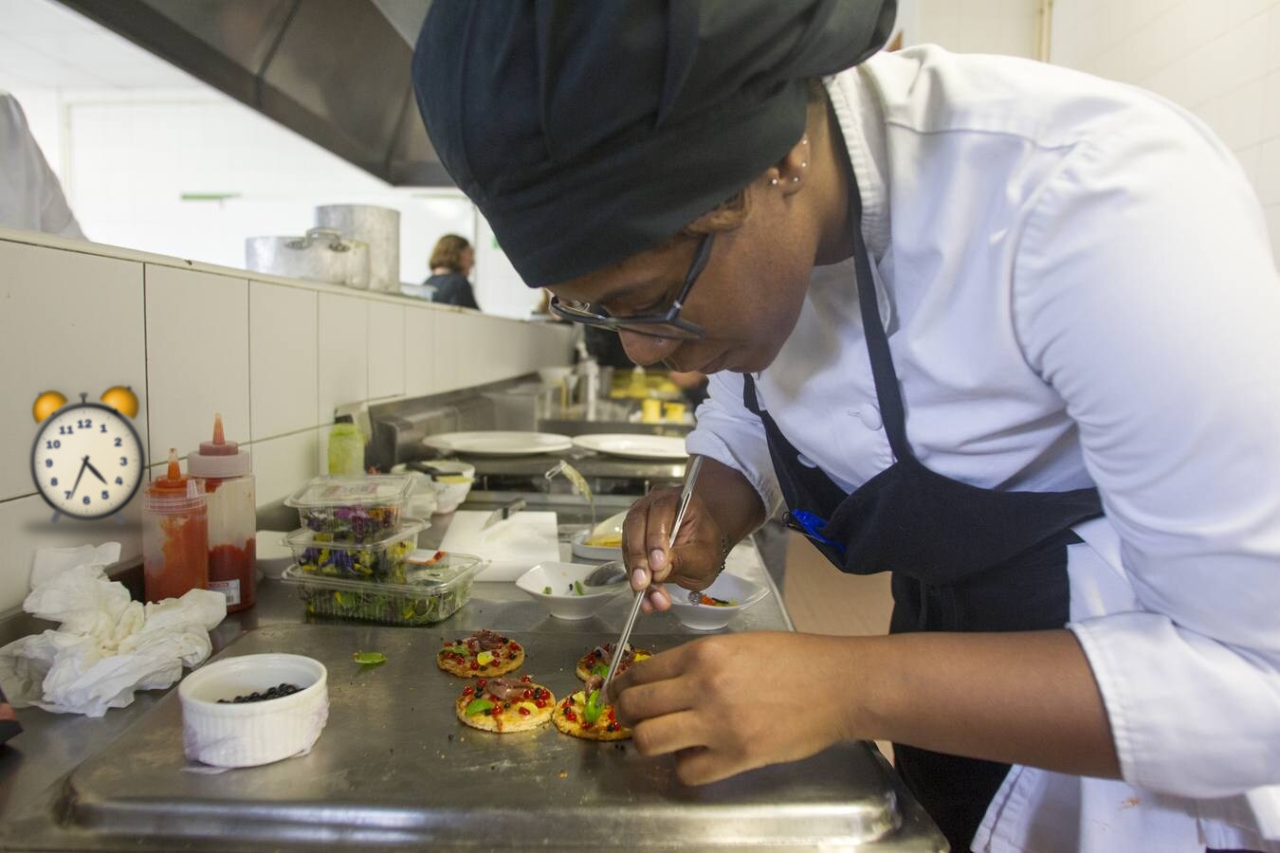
h=4 m=34
